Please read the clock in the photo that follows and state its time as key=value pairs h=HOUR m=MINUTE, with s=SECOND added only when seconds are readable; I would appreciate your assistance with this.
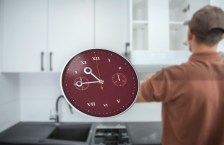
h=10 m=45
